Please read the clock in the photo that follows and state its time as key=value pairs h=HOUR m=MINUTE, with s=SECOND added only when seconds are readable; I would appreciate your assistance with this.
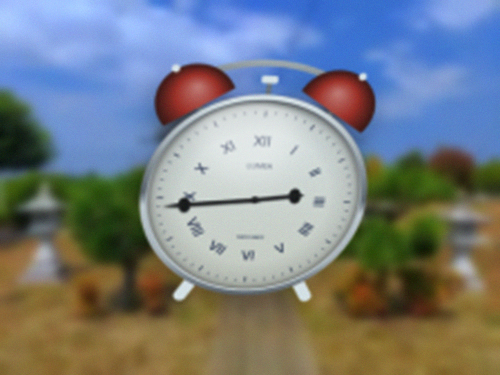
h=2 m=44
